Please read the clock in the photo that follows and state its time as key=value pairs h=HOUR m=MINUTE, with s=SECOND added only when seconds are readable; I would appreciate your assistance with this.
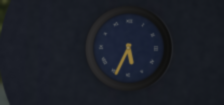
h=5 m=34
